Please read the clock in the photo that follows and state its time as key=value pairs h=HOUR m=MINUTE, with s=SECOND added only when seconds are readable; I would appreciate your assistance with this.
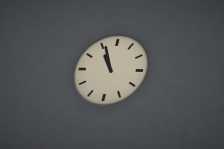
h=10 m=56
